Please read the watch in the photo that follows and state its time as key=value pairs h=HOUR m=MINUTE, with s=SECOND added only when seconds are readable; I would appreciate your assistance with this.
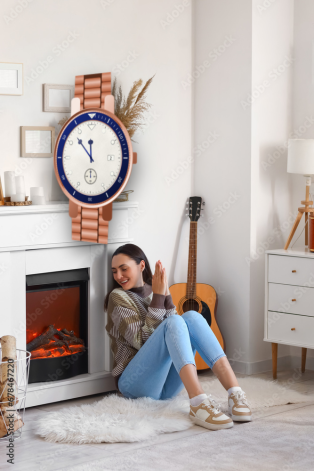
h=11 m=53
